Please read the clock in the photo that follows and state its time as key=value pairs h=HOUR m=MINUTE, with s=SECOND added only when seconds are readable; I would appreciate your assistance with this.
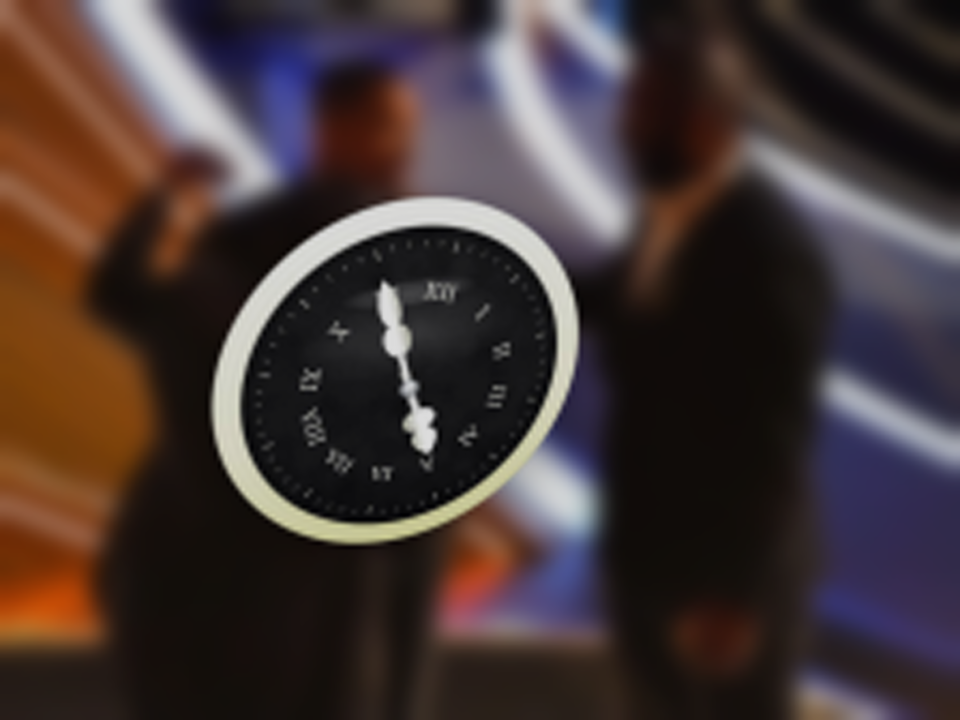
h=4 m=55
